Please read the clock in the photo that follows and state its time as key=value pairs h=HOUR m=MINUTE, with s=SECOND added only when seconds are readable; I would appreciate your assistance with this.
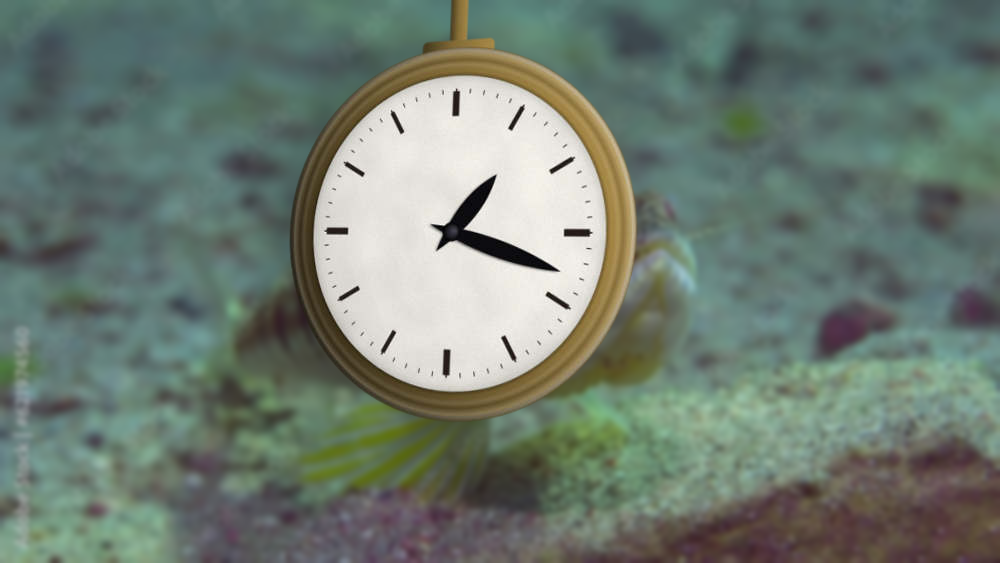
h=1 m=18
